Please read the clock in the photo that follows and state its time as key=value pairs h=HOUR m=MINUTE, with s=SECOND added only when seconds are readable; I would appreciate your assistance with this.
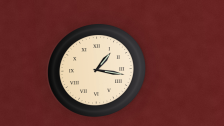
h=1 m=17
